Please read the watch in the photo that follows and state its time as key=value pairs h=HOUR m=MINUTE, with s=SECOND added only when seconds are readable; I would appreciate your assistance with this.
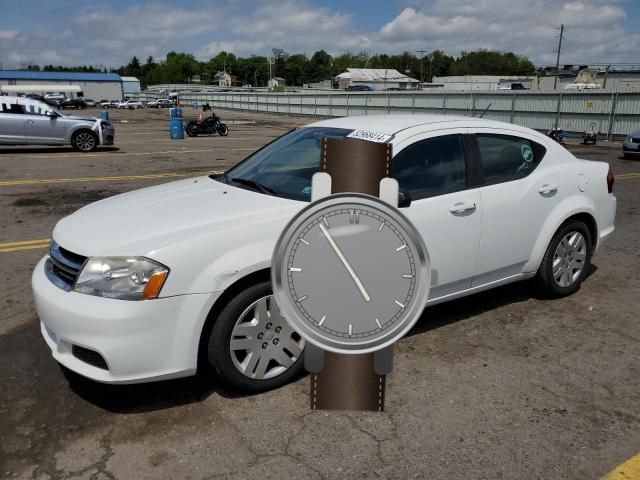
h=4 m=54
